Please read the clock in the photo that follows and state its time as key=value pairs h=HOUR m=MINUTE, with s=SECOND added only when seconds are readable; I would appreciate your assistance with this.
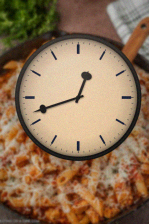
h=12 m=42
